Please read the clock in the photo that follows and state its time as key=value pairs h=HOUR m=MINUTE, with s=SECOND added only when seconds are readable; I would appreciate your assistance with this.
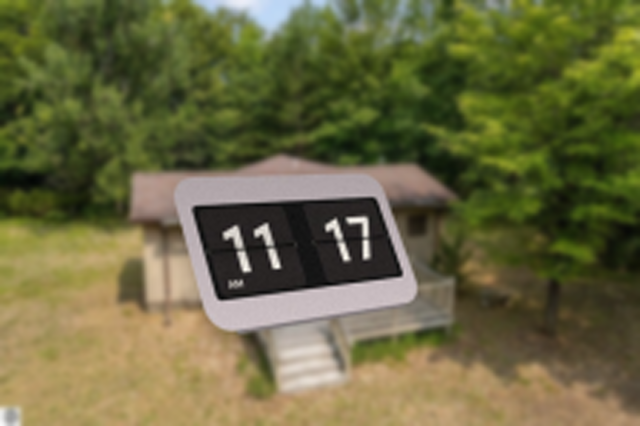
h=11 m=17
